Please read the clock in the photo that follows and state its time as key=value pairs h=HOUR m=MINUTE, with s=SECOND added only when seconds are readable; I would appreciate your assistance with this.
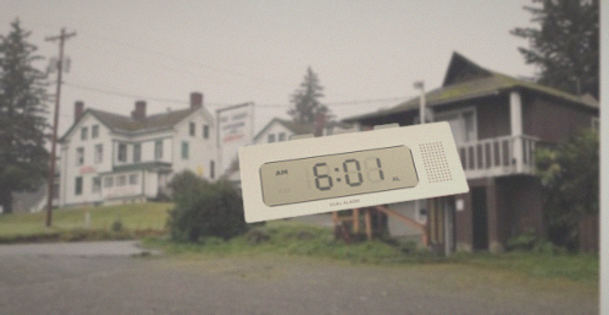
h=6 m=1
